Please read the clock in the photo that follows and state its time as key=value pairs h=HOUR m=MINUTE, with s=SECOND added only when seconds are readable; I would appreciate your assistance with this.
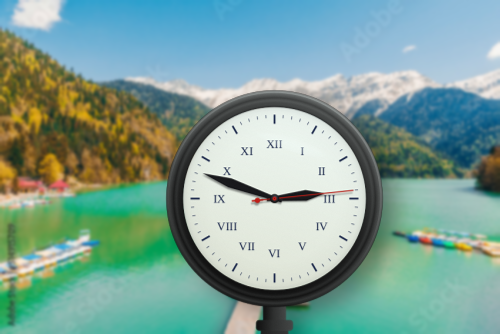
h=2 m=48 s=14
